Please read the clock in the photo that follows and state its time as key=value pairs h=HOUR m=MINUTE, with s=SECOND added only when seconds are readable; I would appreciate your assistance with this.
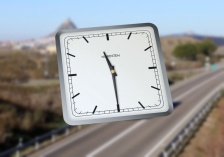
h=11 m=30
